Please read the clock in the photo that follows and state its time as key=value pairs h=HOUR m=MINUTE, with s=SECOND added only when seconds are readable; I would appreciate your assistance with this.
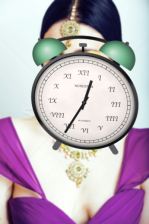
h=12 m=35
